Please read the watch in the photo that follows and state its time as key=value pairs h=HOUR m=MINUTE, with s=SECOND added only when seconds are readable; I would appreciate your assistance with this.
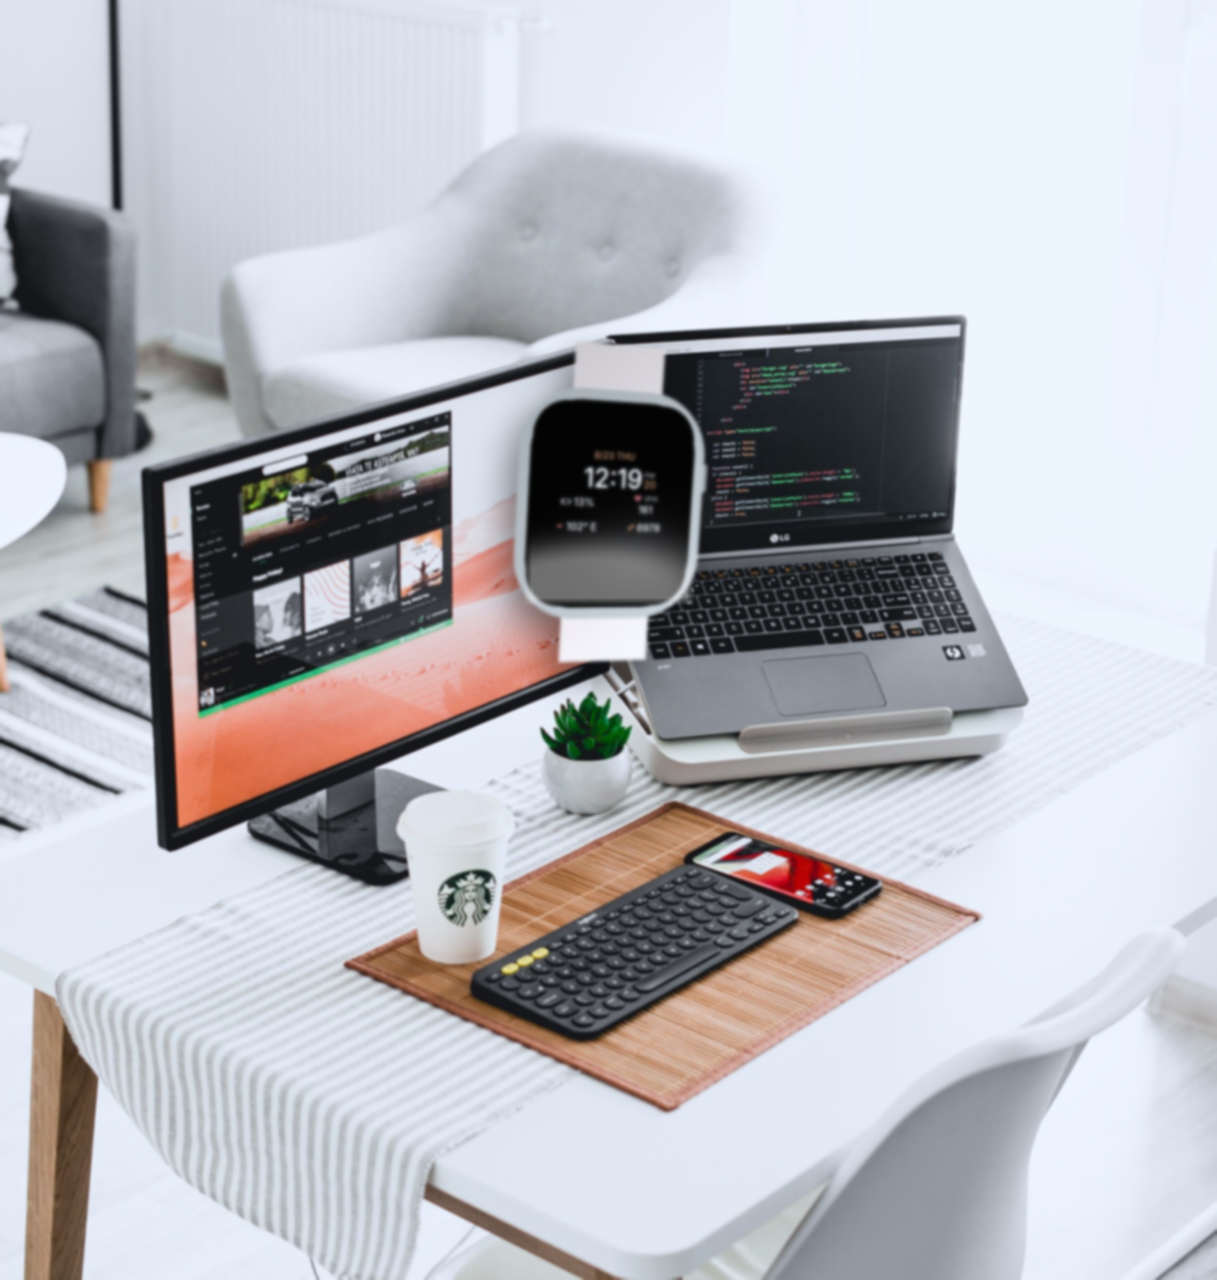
h=12 m=19
